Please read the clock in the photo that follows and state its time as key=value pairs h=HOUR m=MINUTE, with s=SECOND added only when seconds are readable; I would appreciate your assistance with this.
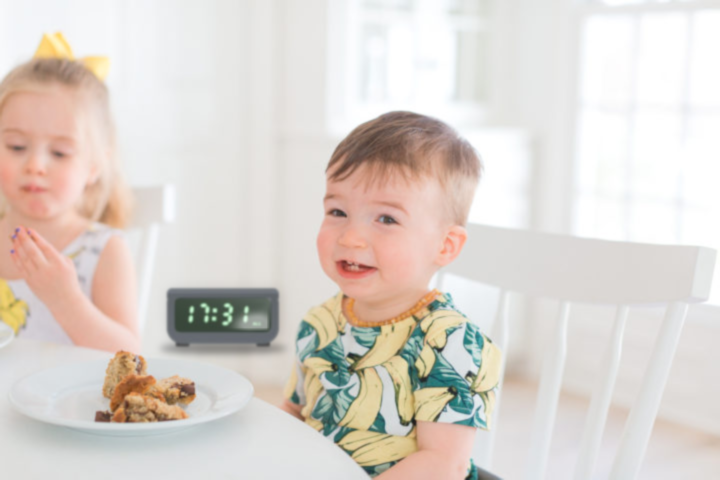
h=17 m=31
